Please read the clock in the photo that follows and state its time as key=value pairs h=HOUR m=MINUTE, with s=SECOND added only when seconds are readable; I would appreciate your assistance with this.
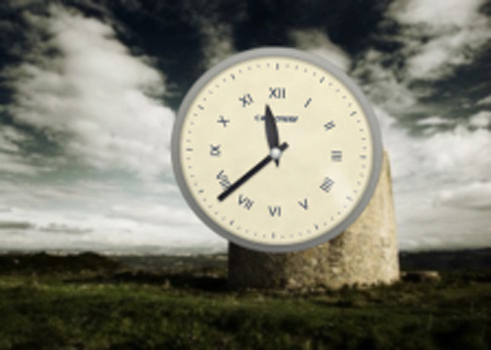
h=11 m=38
